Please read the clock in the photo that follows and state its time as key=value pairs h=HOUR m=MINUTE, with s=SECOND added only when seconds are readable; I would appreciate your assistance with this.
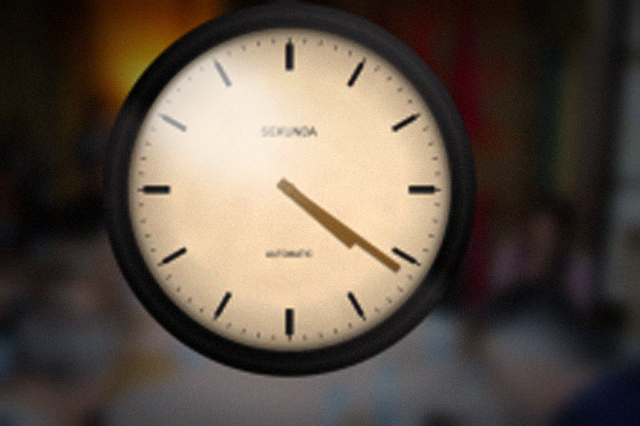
h=4 m=21
